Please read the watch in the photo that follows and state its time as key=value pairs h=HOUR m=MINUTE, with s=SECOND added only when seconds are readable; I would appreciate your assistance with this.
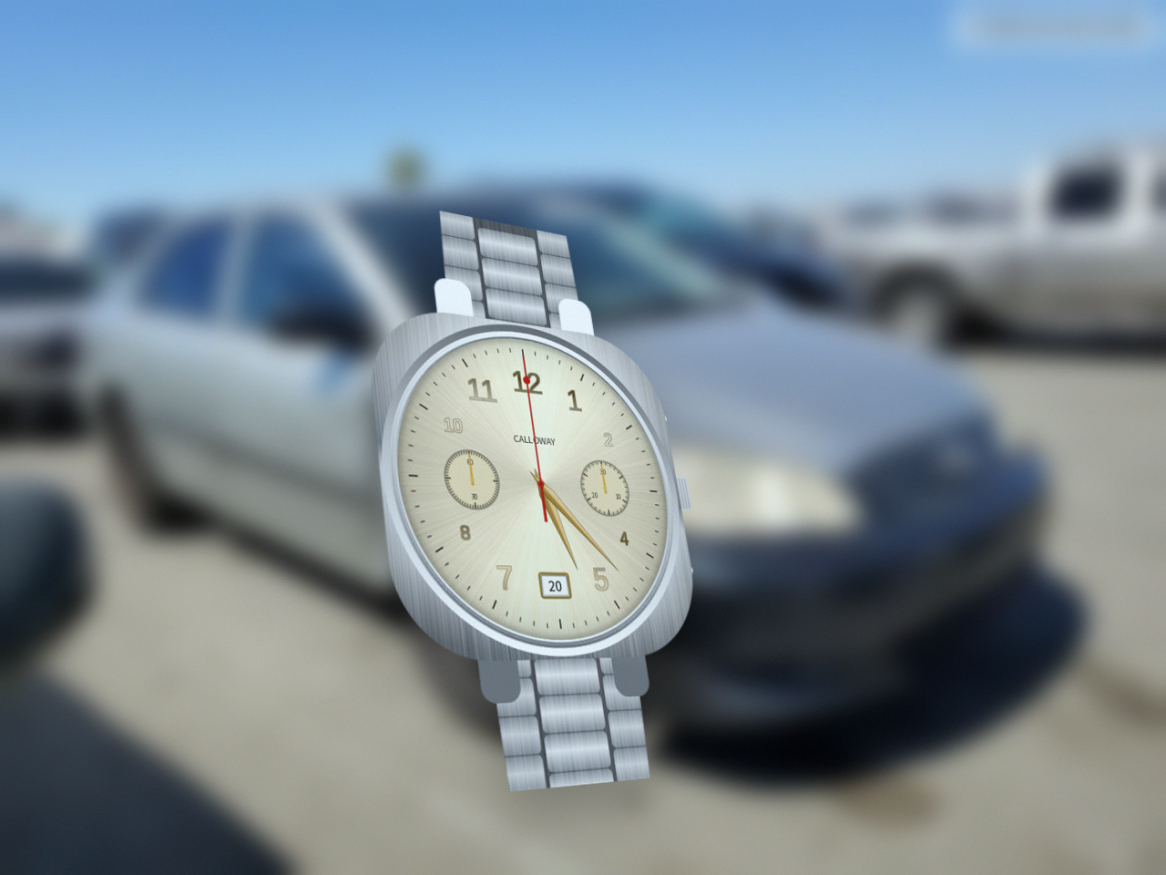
h=5 m=23
